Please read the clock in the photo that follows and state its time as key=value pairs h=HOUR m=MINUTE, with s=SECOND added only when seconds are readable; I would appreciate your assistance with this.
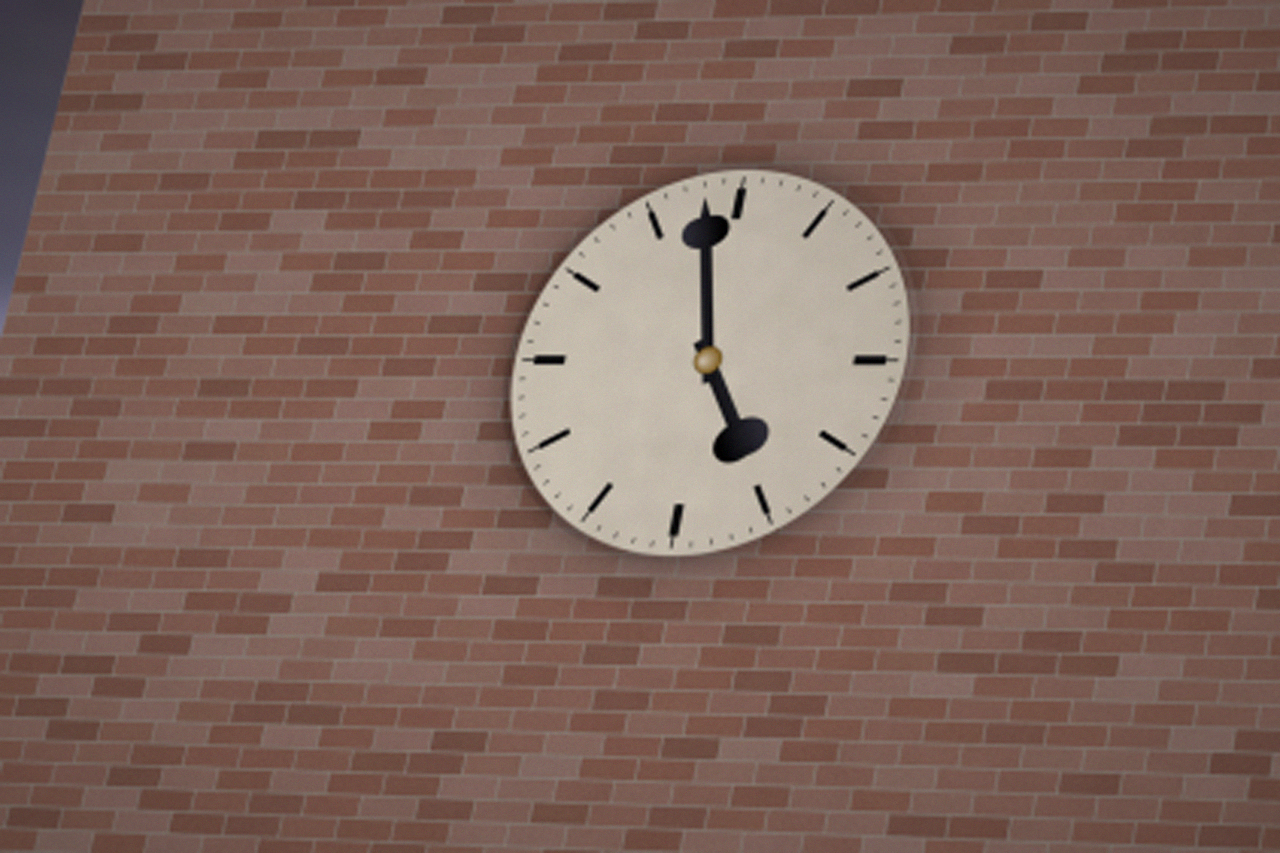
h=4 m=58
